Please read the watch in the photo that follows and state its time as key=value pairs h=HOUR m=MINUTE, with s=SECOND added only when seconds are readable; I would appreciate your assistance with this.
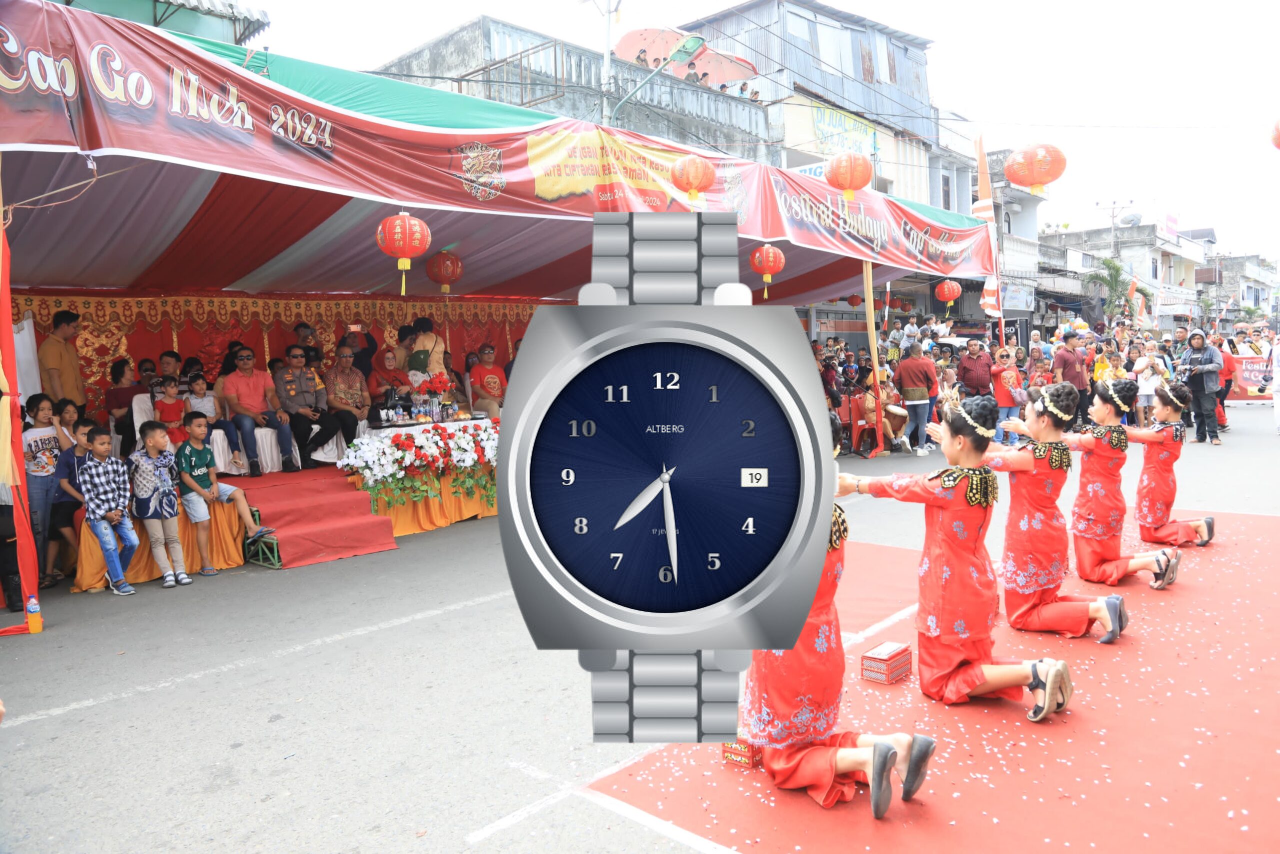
h=7 m=29
